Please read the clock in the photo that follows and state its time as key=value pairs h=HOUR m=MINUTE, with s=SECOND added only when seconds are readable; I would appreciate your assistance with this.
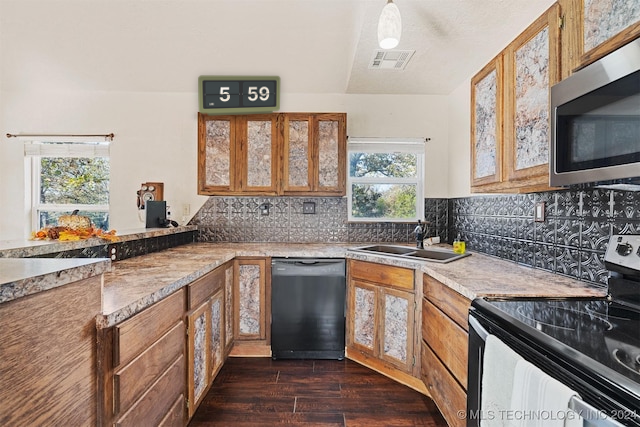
h=5 m=59
